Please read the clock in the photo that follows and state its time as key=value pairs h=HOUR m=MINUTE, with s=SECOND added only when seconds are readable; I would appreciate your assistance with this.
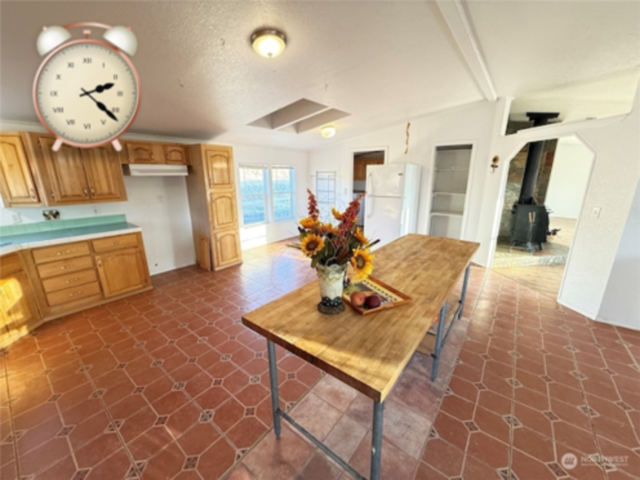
h=2 m=22
